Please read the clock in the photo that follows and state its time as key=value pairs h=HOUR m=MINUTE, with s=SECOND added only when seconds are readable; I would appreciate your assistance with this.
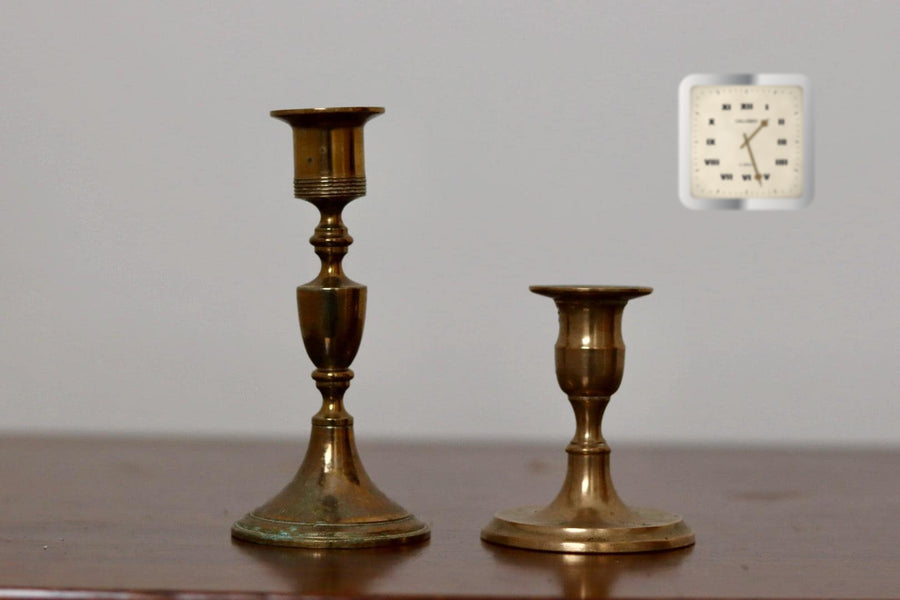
h=1 m=27
